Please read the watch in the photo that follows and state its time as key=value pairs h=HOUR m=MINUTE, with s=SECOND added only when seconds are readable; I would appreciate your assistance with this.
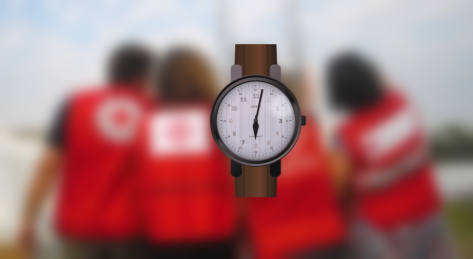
h=6 m=2
